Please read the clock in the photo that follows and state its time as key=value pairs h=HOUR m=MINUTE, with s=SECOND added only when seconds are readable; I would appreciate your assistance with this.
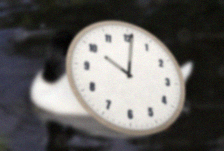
h=10 m=1
